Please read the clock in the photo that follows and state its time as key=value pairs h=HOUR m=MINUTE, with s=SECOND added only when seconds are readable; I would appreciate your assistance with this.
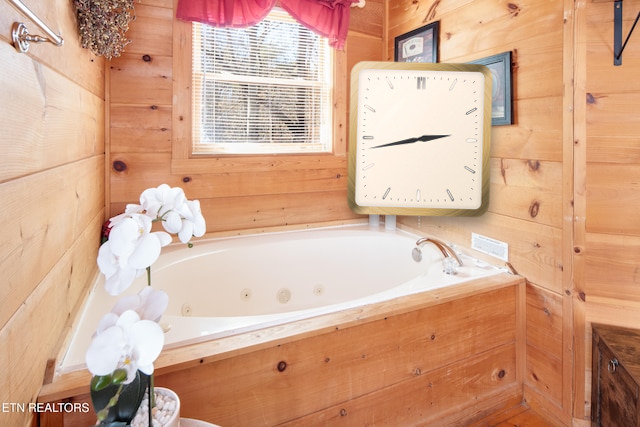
h=2 m=43
